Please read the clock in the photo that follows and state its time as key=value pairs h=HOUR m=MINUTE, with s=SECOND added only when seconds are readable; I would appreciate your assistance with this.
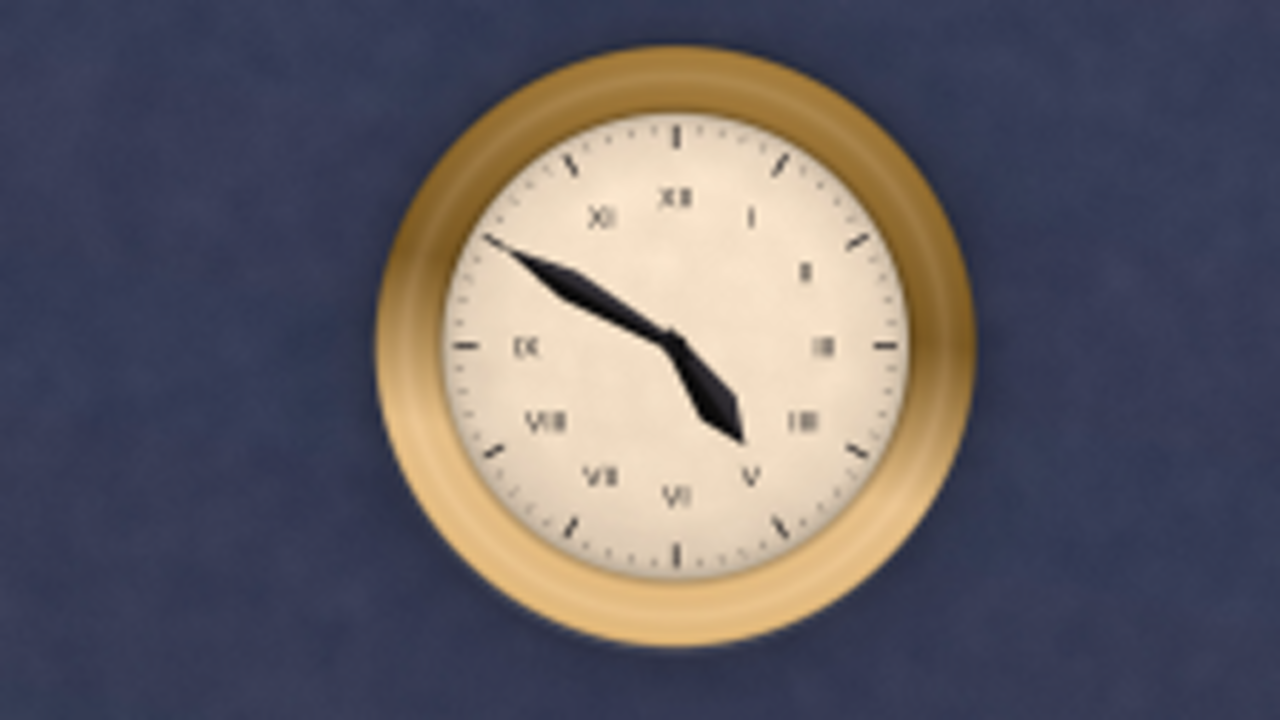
h=4 m=50
